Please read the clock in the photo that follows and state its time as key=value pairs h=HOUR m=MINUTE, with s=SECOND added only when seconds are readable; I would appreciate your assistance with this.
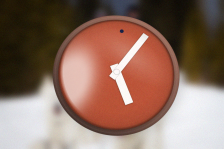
h=5 m=5
